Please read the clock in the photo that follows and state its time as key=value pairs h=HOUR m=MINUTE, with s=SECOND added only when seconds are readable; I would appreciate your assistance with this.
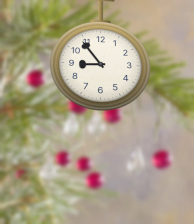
h=8 m=54
